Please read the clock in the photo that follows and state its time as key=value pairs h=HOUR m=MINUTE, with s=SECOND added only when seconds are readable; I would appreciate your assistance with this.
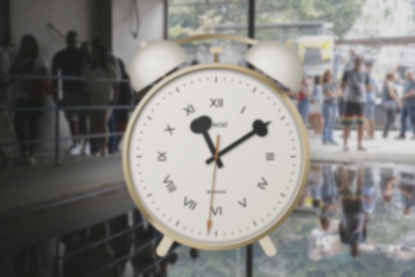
h=11 m=9 s=31
